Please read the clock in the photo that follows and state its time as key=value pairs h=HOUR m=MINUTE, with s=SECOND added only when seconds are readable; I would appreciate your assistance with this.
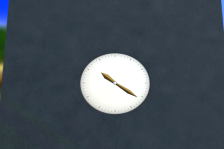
h=10 m=21
